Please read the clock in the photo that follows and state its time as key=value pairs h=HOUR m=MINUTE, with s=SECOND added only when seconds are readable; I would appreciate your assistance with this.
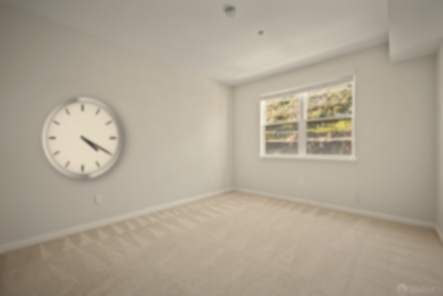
h=4 m=20
